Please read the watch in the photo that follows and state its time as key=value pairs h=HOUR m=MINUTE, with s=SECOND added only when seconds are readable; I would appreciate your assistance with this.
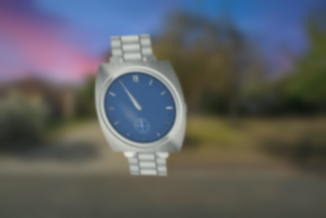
h=10 m=55
